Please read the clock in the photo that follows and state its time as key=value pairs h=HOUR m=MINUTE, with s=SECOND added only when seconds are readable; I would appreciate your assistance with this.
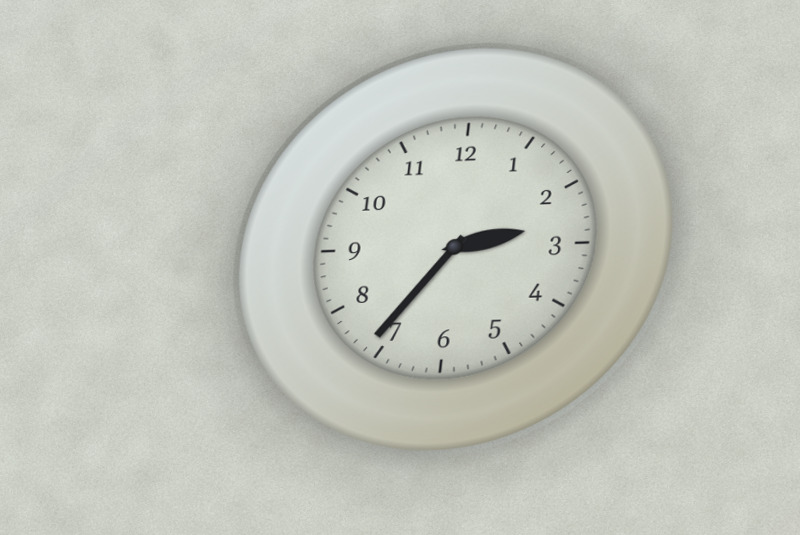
h=2 m=36
